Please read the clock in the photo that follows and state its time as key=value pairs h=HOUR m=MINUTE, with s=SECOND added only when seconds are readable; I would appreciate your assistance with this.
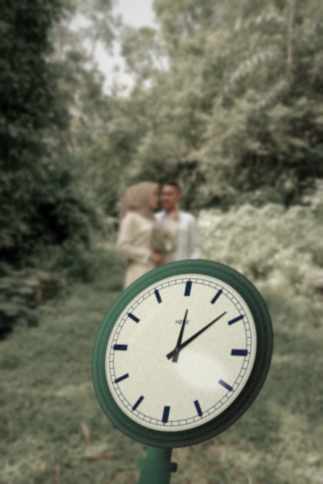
h=12 m=8
